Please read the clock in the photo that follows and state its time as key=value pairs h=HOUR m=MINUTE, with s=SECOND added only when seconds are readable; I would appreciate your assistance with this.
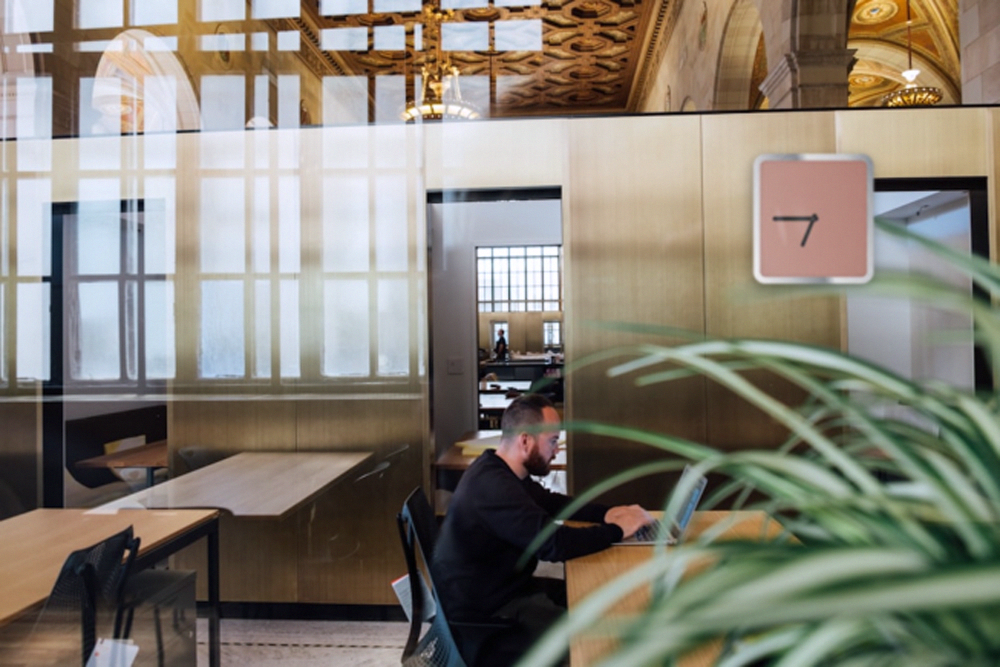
h=6 m=45
